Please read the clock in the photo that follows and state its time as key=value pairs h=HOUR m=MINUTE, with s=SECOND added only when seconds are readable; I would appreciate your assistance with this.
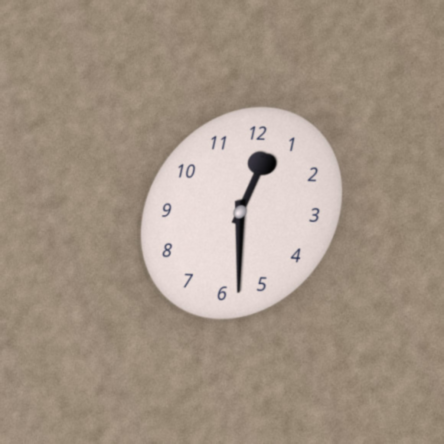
h=12 m=28
